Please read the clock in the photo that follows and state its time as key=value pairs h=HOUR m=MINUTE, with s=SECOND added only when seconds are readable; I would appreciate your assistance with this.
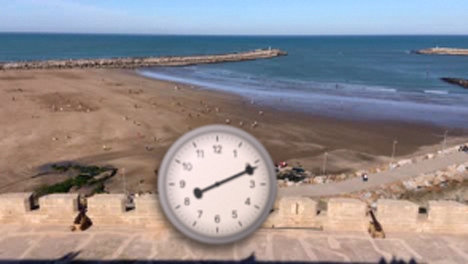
h=8 m=11
